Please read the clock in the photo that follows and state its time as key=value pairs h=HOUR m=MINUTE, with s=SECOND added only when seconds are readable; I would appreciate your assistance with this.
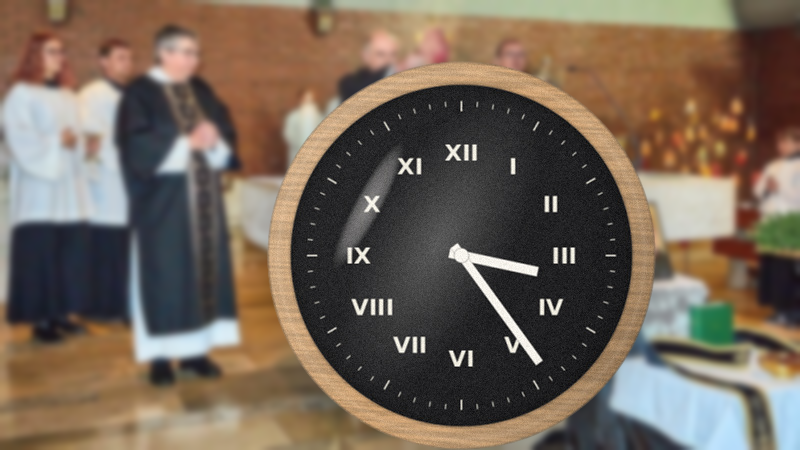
h=3 m=24
